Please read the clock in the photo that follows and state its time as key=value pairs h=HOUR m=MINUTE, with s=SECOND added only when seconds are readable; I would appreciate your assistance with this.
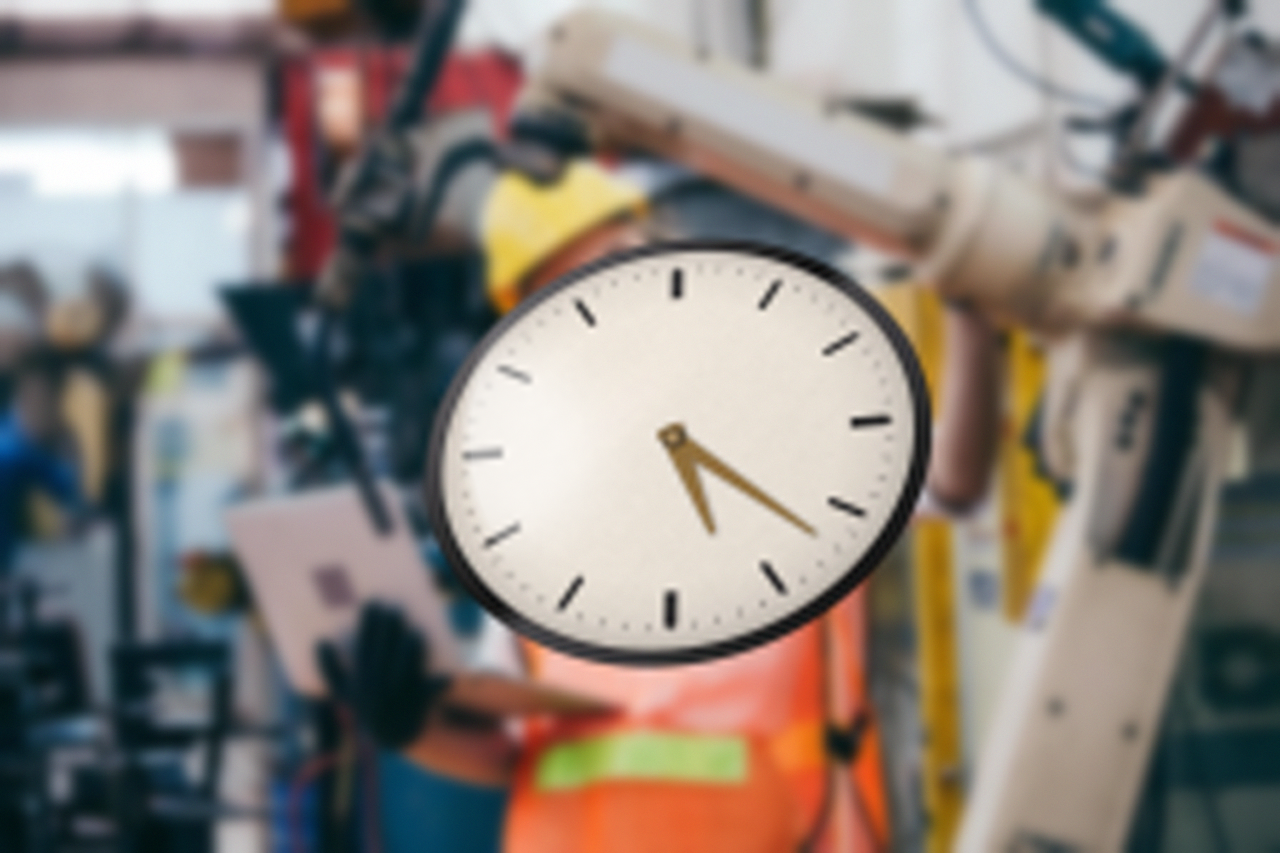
h=5 m=22
